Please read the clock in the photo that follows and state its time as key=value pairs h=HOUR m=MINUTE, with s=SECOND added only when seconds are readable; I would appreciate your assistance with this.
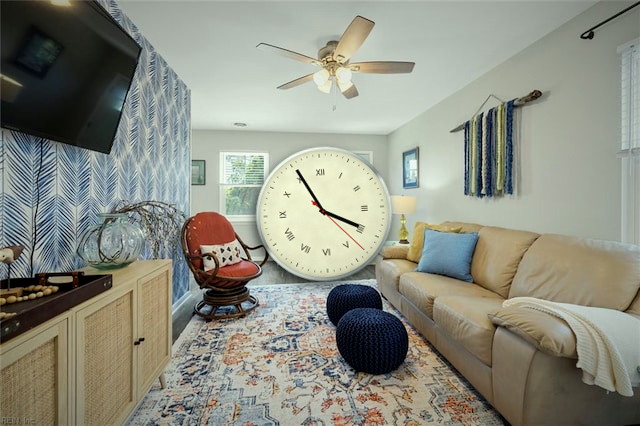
h=3 m=55 s=23
